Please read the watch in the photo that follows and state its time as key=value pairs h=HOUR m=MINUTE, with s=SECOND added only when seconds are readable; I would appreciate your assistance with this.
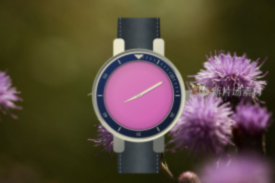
h=8 m=10
